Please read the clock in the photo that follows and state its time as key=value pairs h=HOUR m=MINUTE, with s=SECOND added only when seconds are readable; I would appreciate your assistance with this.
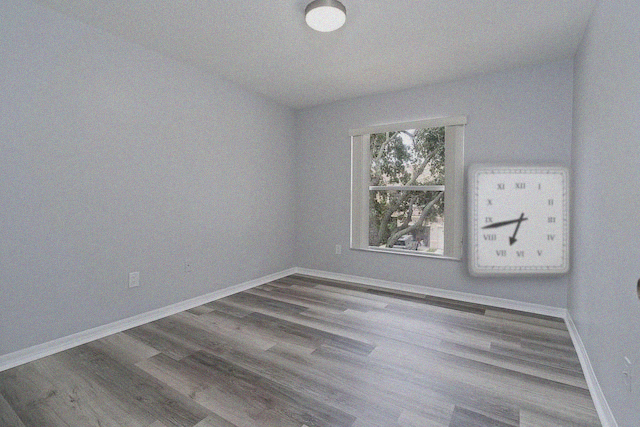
h=6 m=43
